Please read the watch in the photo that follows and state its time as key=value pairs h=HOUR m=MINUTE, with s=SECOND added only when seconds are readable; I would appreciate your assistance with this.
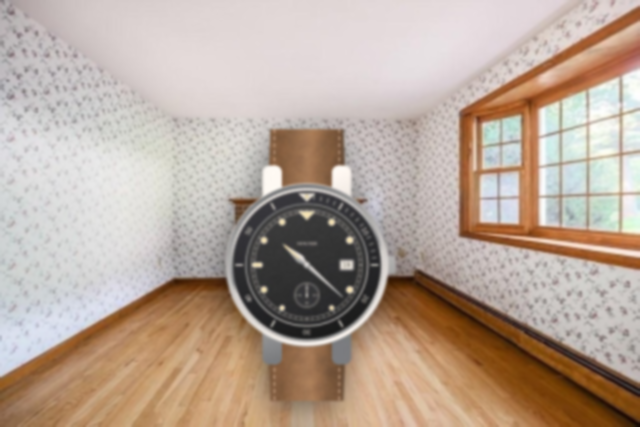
h=10 m=22
